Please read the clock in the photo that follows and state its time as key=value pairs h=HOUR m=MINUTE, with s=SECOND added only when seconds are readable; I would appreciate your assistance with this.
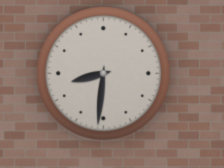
h=8 m=31
